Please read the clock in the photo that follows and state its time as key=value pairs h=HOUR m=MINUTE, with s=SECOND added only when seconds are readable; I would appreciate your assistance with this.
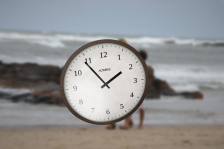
h=1 m=54
